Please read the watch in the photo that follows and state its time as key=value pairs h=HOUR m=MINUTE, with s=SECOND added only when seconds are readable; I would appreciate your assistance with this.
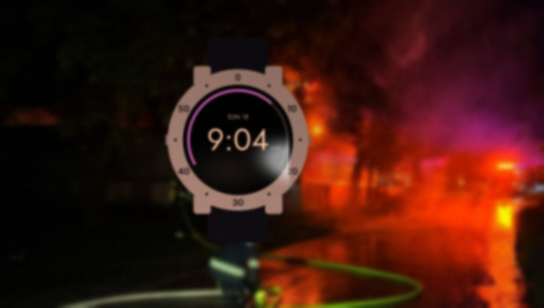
h=9 m=4
